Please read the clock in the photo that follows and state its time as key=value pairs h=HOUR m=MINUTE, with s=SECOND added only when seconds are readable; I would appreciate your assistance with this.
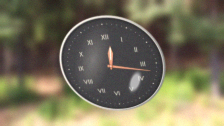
h=12 m=17
